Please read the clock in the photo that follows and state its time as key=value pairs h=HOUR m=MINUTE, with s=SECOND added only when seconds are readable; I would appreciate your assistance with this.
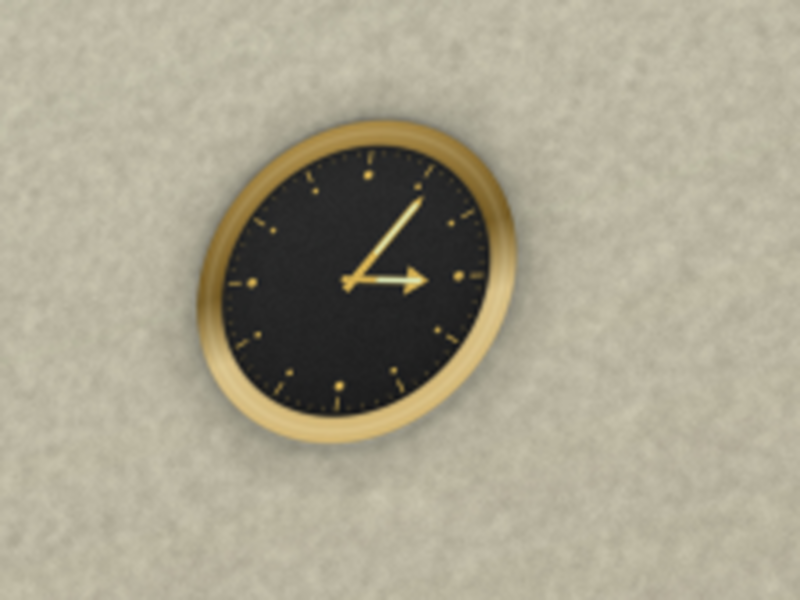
h=3 m=6
